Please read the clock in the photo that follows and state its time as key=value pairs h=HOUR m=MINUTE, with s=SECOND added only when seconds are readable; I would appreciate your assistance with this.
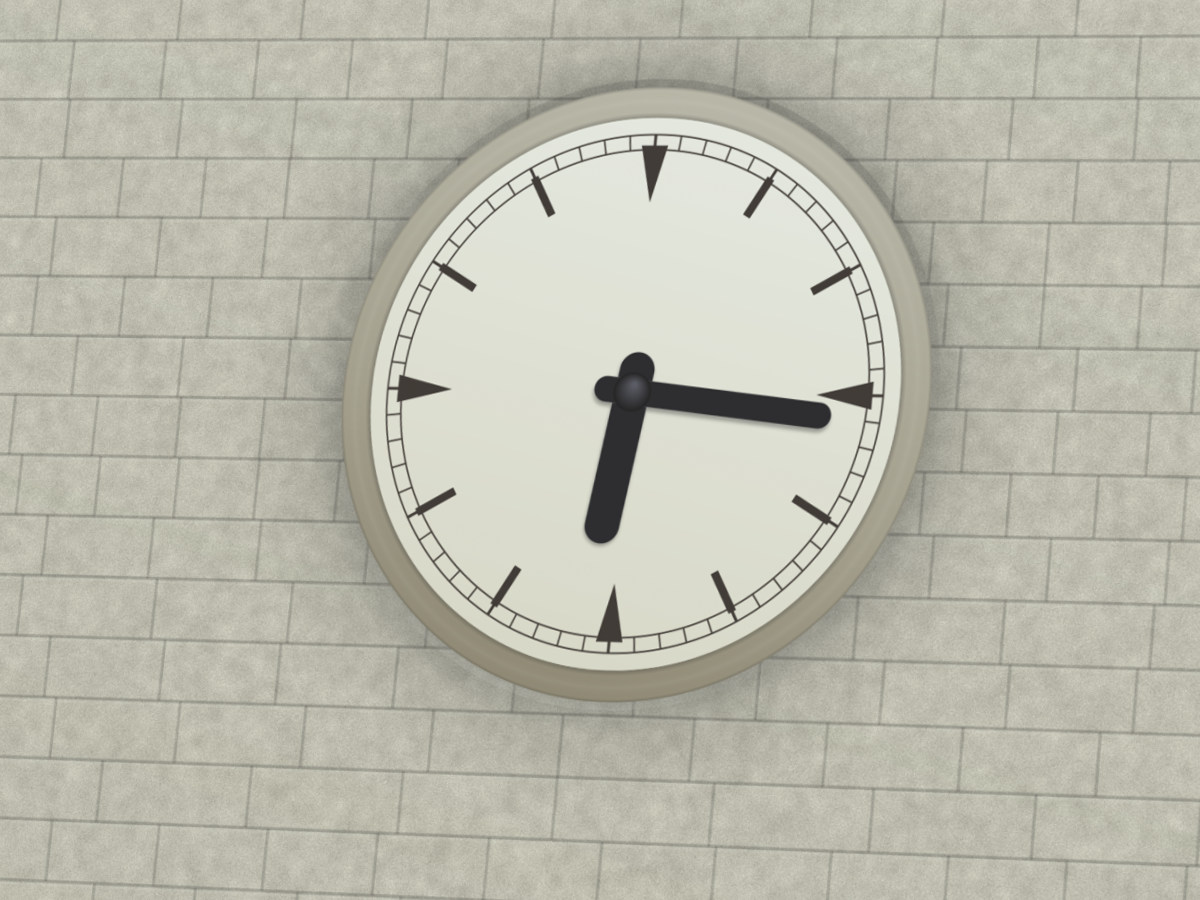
h=6 m=16
